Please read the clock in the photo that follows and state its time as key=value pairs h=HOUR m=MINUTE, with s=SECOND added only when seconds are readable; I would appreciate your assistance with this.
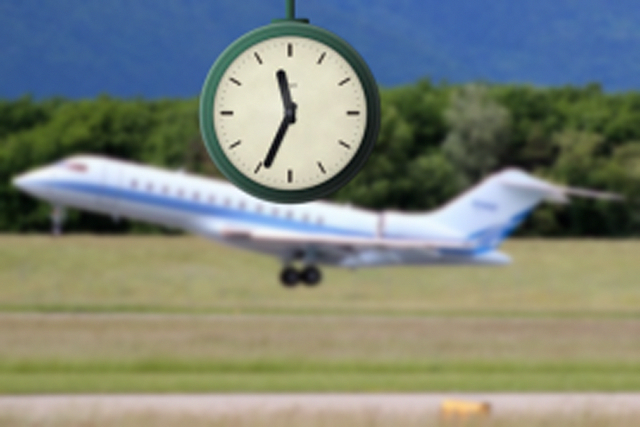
h=11 m=34
